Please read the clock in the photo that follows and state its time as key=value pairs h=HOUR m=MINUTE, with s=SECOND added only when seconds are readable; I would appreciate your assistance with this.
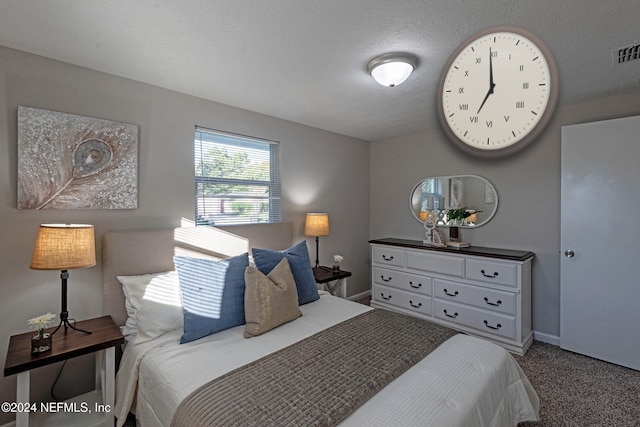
h=6 m=59
